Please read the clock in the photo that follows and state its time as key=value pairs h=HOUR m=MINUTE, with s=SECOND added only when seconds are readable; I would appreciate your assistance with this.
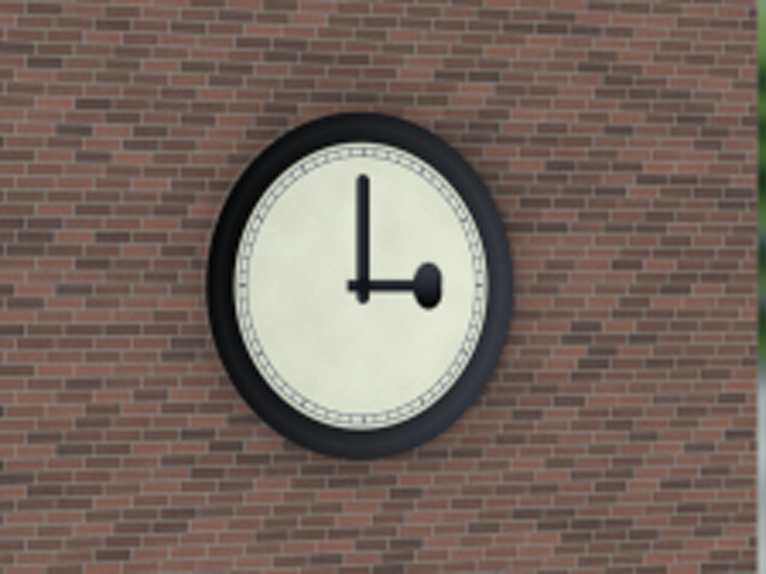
h=3 m=0
